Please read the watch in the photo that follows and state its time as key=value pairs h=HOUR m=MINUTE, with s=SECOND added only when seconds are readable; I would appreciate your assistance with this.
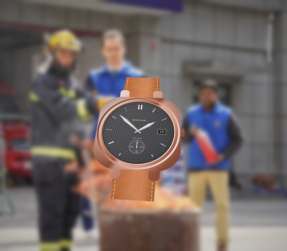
h=1 m=52
